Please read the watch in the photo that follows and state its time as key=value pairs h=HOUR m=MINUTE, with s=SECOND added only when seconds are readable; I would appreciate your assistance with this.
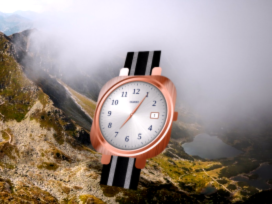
h=7 m=5
